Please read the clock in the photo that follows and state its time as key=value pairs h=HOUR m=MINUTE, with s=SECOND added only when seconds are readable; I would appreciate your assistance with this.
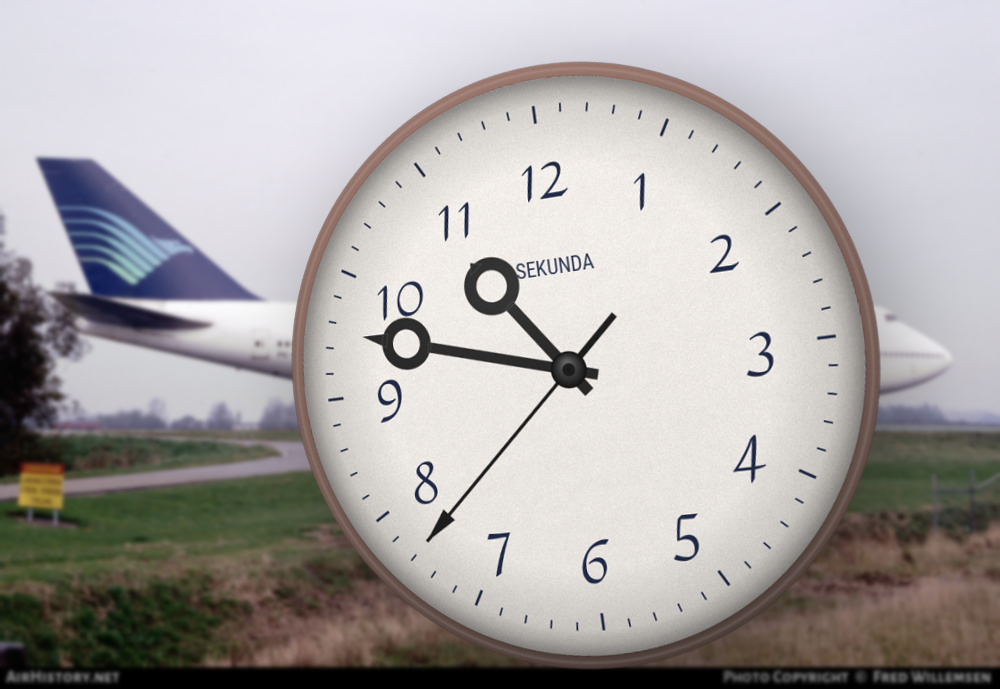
h=10 m=47 s=38
